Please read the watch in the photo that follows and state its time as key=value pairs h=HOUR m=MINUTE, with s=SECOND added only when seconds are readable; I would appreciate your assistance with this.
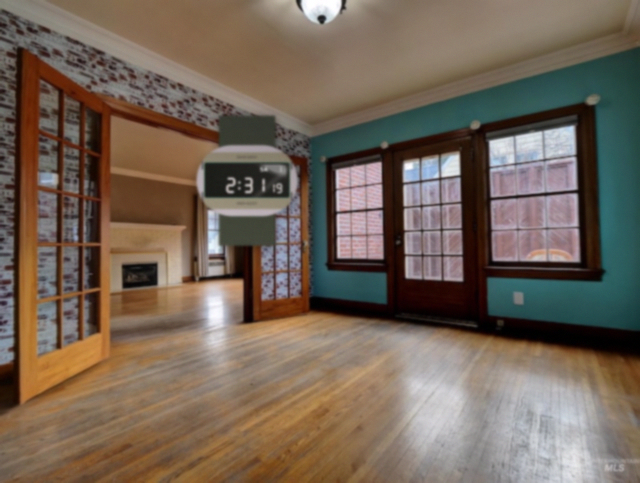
h=2 m=31
